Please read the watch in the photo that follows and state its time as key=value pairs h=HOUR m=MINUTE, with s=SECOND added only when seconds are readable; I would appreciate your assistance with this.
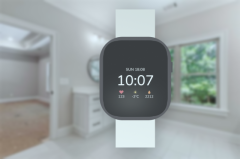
h=10 m=7
